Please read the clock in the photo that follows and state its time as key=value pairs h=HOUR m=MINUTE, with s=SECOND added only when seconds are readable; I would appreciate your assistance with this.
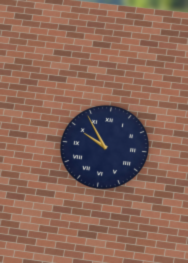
h=9 m=54
